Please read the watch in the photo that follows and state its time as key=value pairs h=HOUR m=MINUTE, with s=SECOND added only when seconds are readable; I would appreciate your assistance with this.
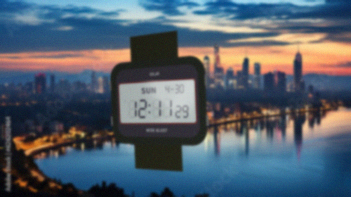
h=12 m=11 s=29
